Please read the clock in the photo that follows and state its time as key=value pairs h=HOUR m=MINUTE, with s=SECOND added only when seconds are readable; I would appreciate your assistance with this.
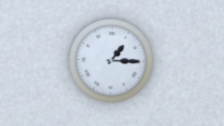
h=1 m=15
